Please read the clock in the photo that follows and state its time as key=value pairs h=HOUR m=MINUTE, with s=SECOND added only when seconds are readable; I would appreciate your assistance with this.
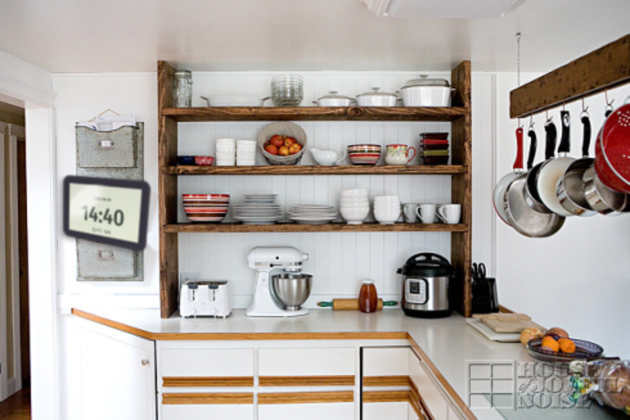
h=14 m=40
